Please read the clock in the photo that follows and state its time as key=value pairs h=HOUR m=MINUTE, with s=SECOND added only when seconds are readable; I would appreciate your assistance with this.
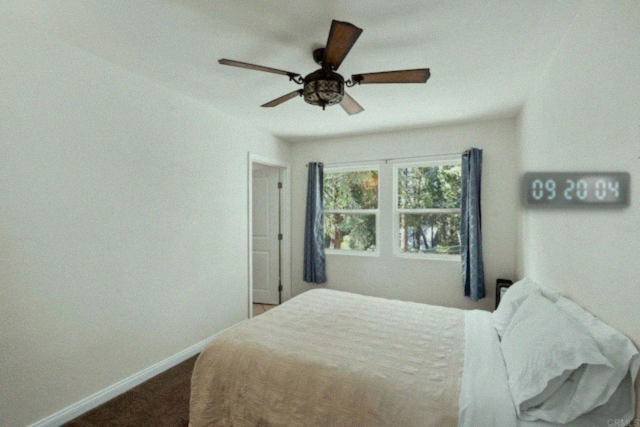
h=9 m=20 s=4
